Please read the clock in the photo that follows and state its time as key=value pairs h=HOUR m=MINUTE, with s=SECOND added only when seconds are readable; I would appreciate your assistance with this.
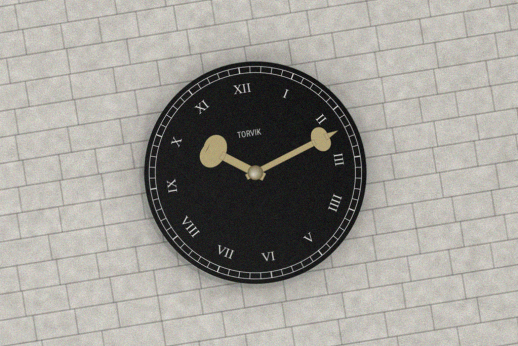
h=10 m=12
